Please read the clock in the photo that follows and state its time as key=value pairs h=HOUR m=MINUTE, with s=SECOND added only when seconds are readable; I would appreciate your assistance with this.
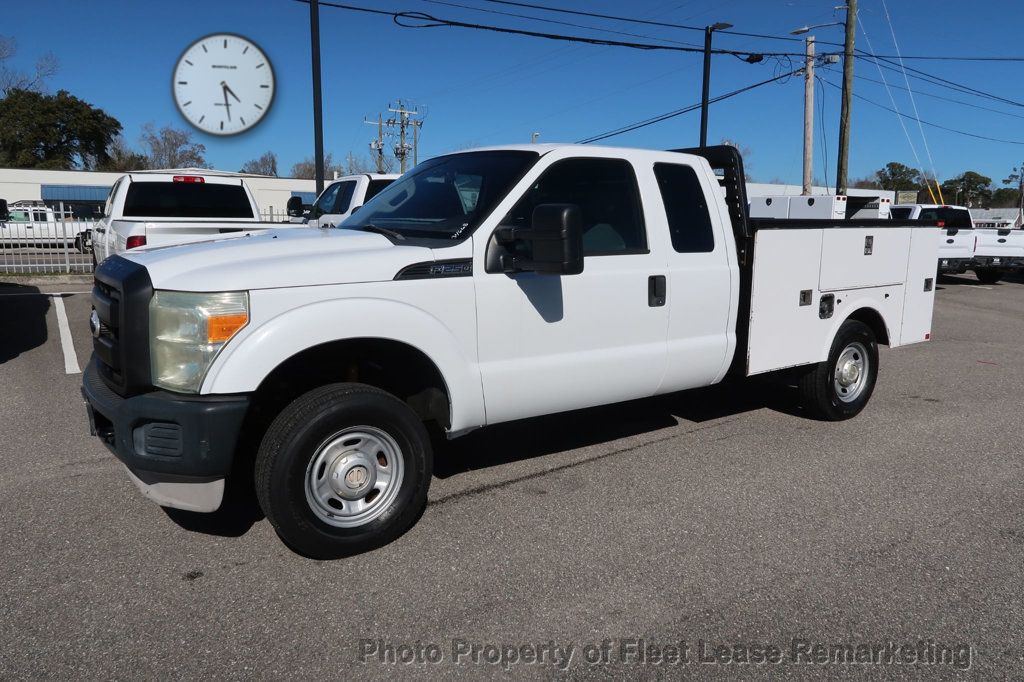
h=4 m=28
